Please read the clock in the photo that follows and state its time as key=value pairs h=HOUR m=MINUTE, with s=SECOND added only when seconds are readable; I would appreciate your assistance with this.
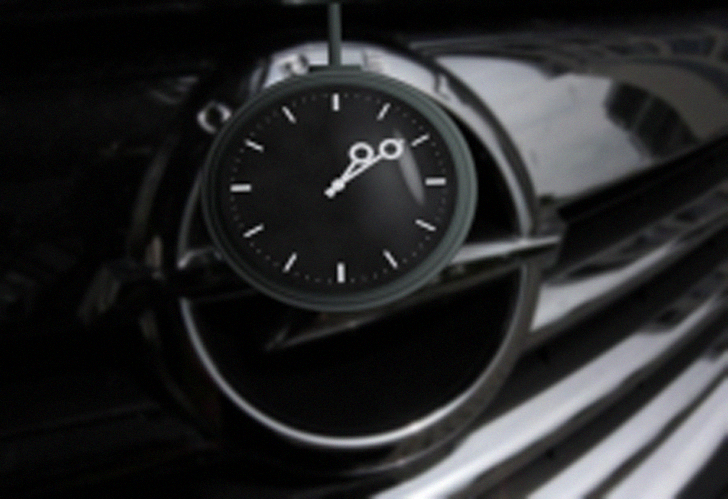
h=1 m=9
